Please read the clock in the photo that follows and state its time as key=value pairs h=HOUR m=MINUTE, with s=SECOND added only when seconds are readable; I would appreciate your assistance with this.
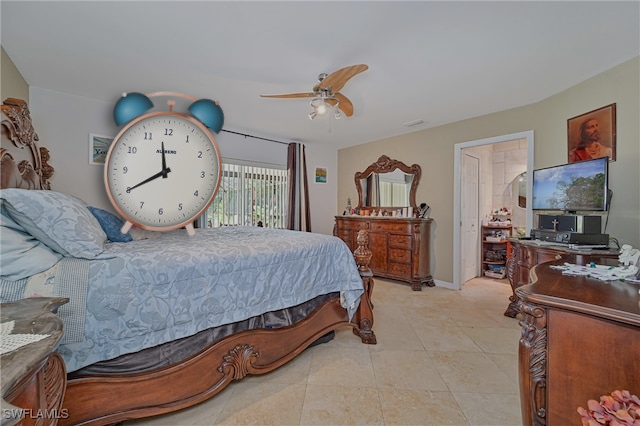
h=11 m=40
